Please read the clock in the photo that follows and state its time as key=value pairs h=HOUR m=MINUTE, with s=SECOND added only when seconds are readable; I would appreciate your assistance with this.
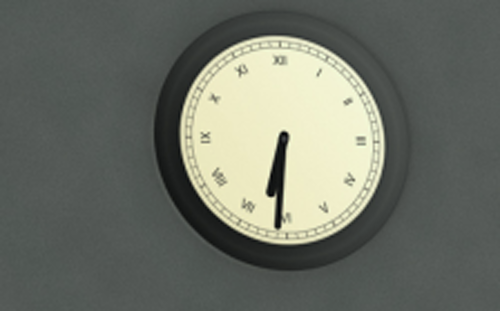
h=6 m=31
